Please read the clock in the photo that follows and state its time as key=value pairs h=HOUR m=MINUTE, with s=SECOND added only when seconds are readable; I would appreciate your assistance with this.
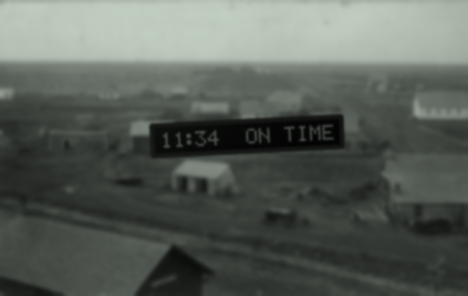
h=11 m=34
